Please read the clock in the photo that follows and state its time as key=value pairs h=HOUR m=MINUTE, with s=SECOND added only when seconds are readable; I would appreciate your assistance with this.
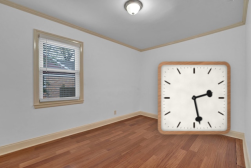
h=2 m=28
